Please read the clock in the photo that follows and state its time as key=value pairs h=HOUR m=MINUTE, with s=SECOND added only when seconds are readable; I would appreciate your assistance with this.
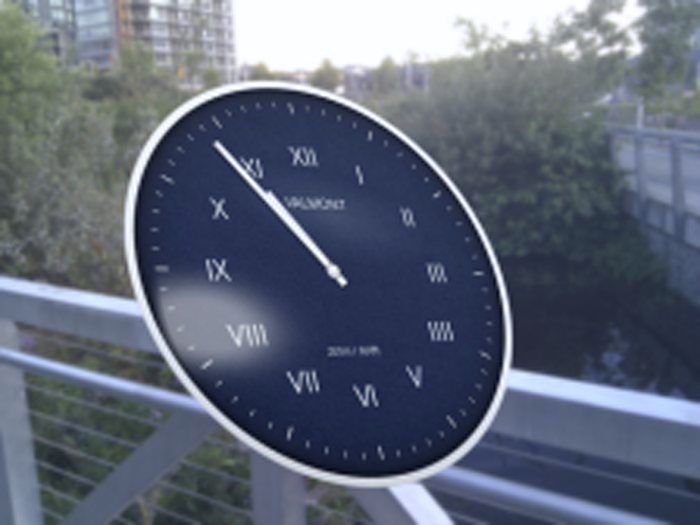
h=10 m=54
